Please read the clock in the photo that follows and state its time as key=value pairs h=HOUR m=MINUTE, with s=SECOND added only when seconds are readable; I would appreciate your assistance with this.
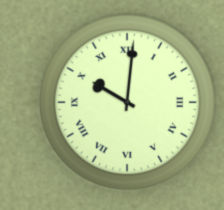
h=10 m=1
